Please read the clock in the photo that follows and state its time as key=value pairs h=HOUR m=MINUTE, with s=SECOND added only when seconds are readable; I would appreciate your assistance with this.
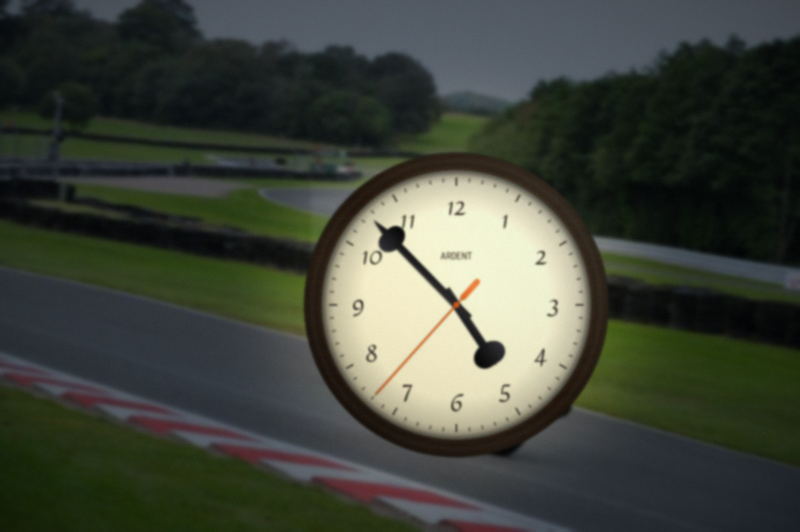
h=4 m=52 s=37
